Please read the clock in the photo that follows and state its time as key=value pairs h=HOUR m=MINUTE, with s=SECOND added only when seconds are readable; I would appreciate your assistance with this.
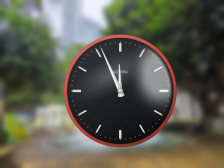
h=11 m=56
